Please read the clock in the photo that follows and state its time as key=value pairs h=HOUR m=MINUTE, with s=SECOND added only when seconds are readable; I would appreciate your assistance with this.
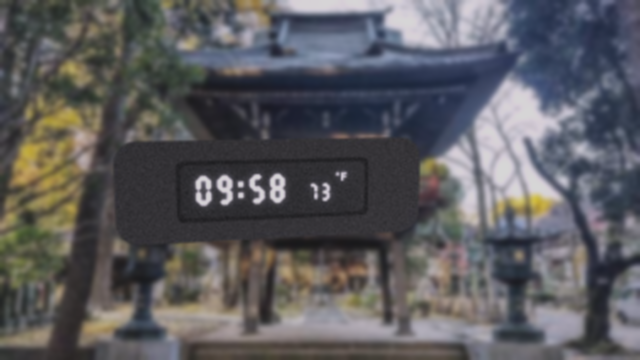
h=9 m=58
